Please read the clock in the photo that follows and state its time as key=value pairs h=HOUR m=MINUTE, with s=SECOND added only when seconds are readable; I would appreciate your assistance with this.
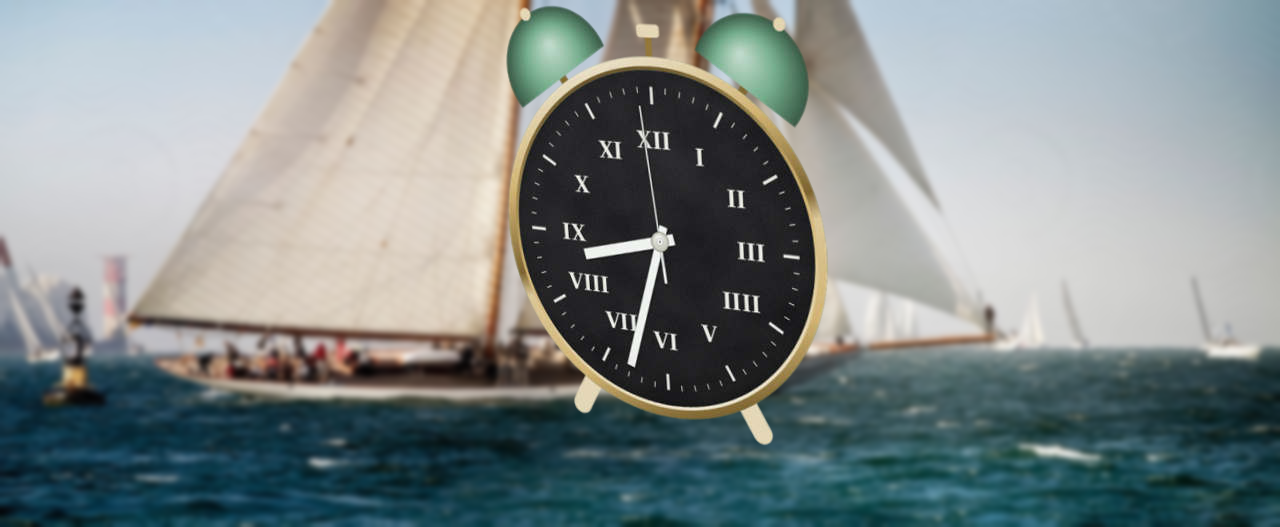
h=8 m=32 s=59
